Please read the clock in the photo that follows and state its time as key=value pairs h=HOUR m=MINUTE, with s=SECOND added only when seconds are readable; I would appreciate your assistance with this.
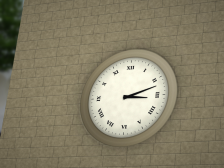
h=3 m=12
